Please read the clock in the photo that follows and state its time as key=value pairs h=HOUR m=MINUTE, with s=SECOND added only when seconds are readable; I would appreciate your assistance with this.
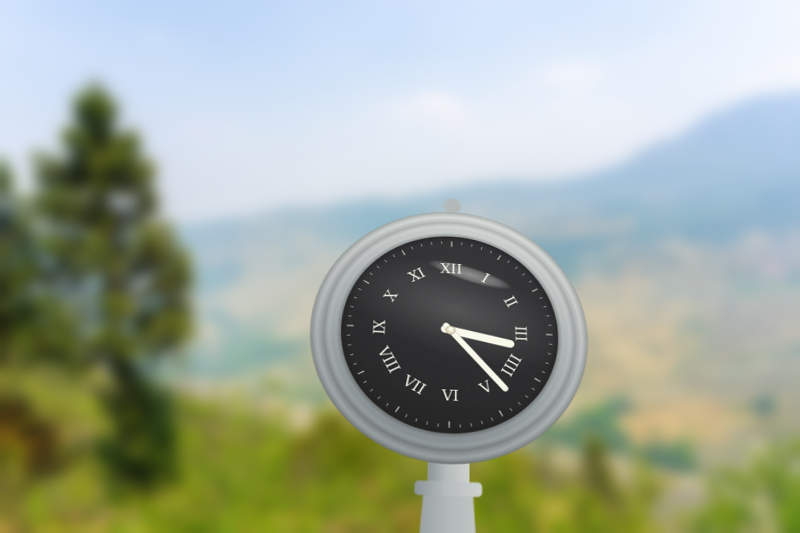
h=3 m=23
